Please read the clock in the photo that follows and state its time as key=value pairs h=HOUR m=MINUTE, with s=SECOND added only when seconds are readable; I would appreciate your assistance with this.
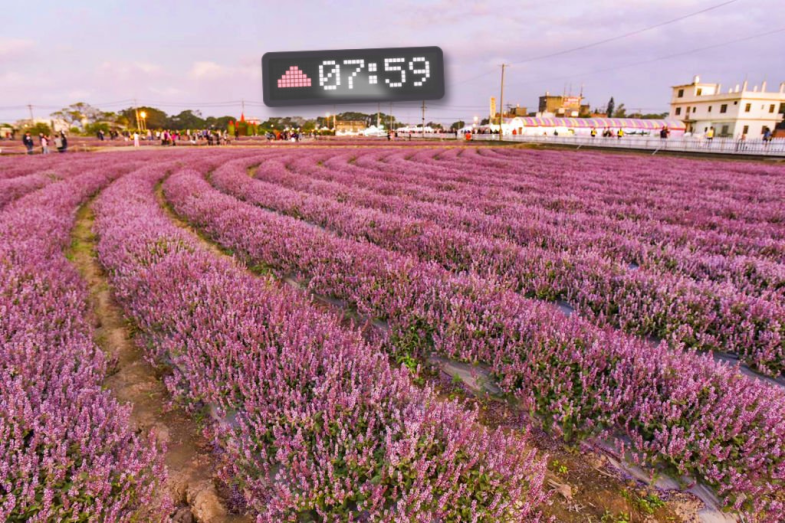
h=7 m=59
